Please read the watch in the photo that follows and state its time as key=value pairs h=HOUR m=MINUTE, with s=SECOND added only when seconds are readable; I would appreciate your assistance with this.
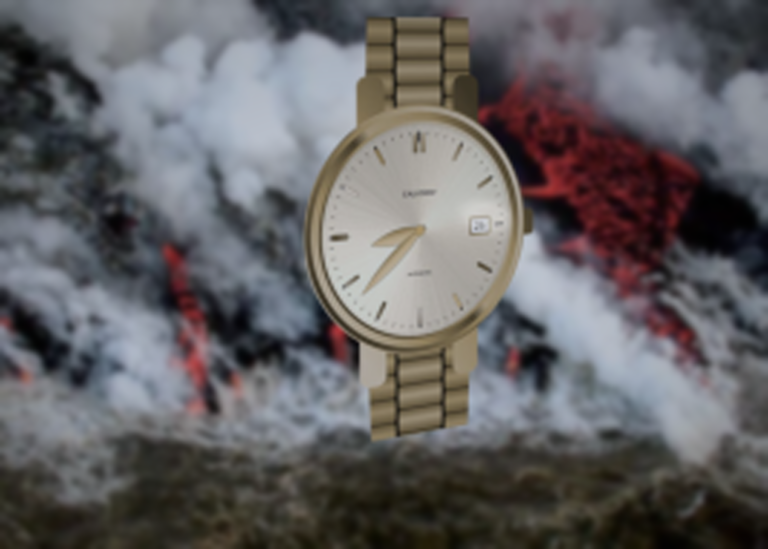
h=8 m=38
